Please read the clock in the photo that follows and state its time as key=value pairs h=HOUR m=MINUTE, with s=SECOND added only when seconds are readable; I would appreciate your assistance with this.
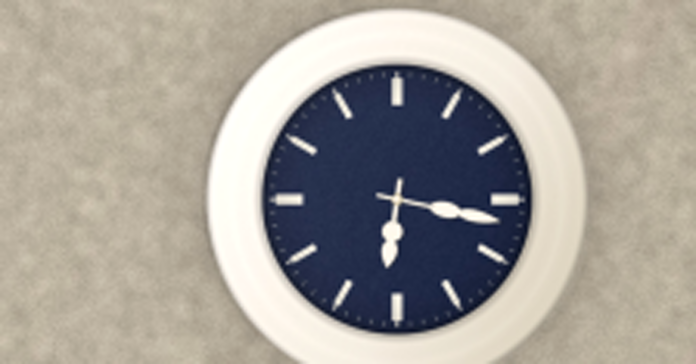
h=6 m=17
